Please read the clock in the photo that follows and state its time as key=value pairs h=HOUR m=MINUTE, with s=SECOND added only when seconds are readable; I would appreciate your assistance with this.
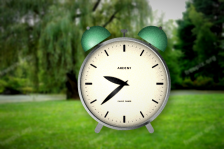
h=9 m=38
